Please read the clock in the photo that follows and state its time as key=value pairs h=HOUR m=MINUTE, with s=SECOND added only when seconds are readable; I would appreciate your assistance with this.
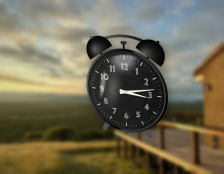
h=3 m=13
